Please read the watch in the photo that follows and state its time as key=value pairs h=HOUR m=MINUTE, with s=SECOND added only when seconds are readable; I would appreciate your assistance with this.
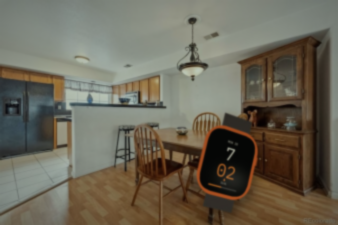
h=7 m=2
